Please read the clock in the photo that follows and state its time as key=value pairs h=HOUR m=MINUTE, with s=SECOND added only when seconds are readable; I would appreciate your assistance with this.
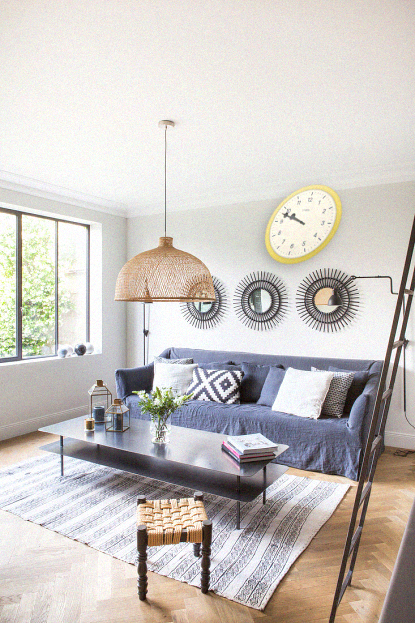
h=9 m=48
